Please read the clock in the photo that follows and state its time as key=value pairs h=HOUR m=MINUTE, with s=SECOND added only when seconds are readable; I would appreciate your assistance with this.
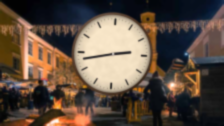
h=2 m=43
